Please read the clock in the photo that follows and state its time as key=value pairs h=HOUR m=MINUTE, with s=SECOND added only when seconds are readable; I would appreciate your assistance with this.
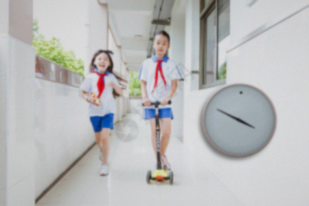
h=3 m=49
